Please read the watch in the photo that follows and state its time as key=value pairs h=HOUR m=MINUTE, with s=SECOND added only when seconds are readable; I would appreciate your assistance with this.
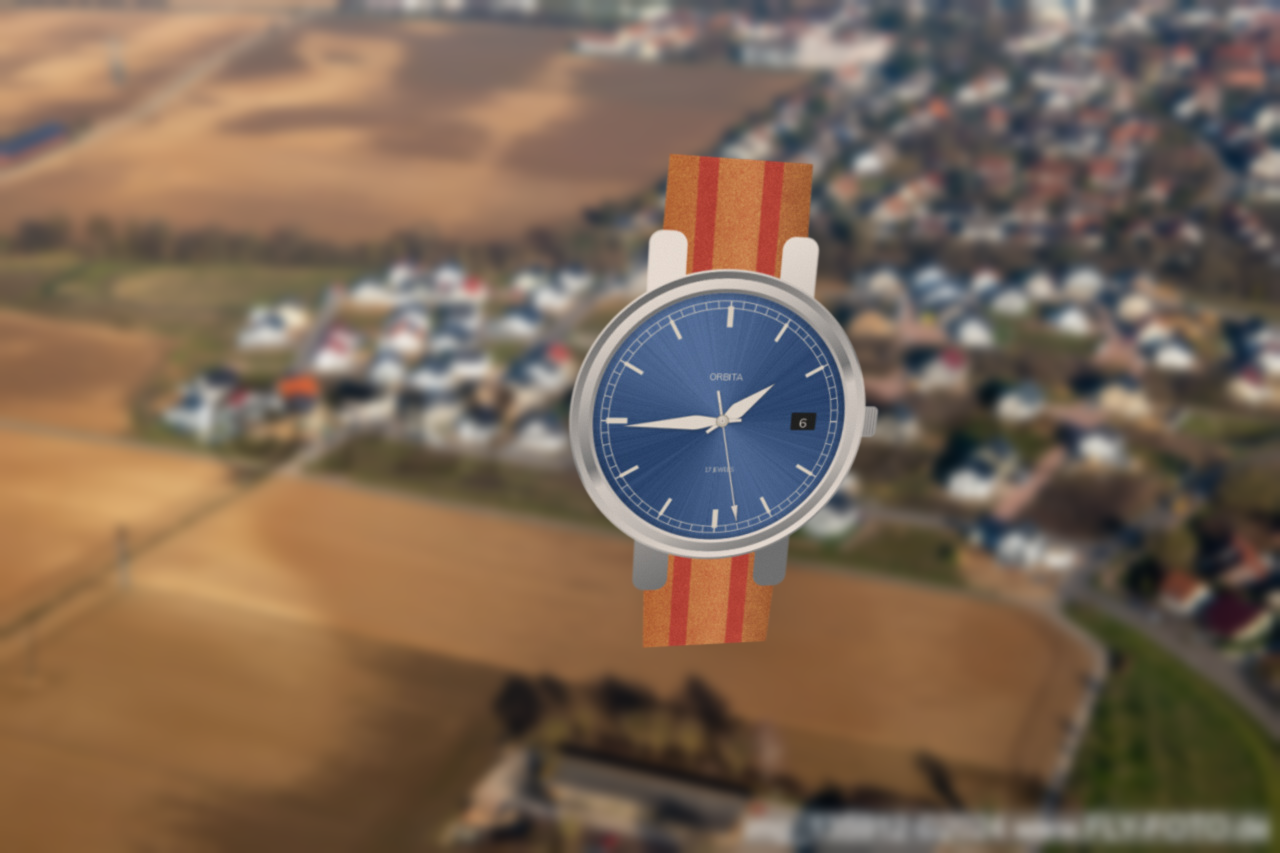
h=1 m=44 s=28
